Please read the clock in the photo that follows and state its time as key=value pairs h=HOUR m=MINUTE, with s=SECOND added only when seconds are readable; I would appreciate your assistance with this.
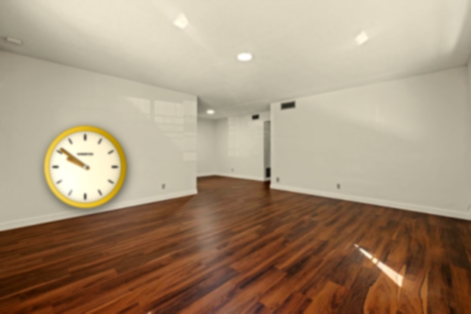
h=9 m=51
